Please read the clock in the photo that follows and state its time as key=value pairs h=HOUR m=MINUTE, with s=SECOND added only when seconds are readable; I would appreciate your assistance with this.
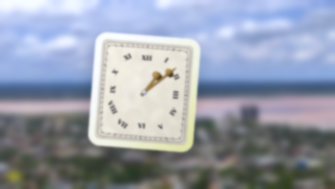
h=1 m=8
